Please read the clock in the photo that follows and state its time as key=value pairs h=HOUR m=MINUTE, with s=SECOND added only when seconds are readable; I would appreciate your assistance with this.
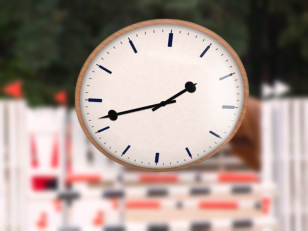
h=1 m=42
